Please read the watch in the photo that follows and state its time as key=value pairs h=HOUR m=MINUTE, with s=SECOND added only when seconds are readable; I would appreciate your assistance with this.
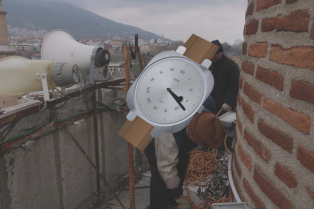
h=3 m=18
